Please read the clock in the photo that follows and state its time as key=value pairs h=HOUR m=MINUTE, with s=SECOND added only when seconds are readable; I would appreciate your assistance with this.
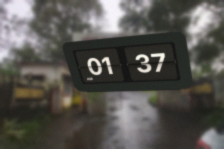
h=1 m=37
